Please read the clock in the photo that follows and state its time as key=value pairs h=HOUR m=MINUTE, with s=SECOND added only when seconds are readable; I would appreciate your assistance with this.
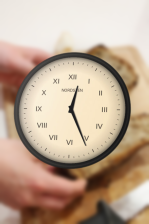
h=12 m=26
